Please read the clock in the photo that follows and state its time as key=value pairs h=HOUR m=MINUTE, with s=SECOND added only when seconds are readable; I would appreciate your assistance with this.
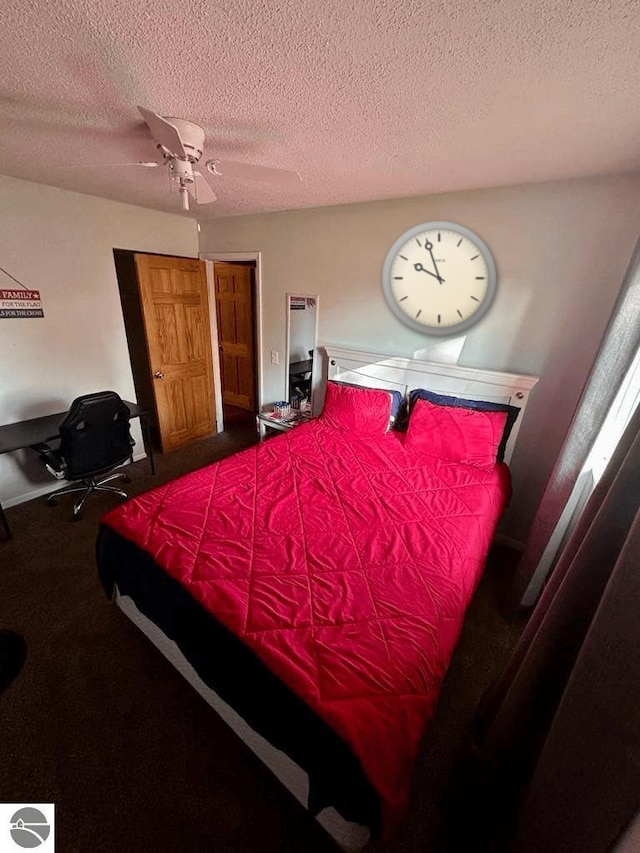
h=9 m=57
